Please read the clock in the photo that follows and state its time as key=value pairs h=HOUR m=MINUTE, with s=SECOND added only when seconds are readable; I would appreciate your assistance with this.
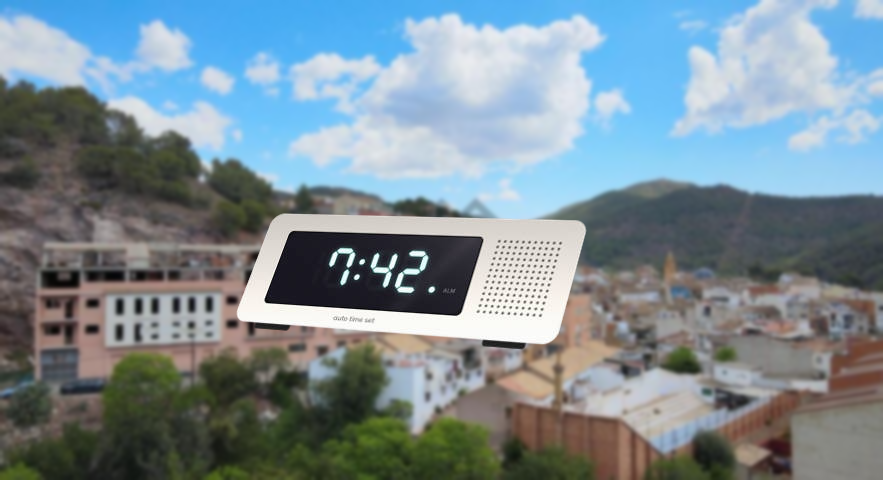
h=7 m=42
